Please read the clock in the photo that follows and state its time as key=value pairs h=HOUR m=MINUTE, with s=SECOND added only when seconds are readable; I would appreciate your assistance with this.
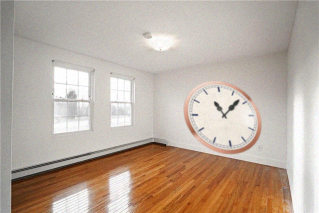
h=11 m=8
